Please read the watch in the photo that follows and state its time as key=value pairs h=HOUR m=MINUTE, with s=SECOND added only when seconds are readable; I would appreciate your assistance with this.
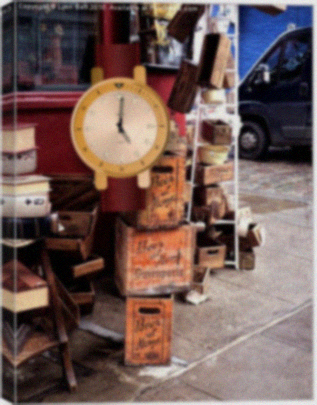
h=5 m=1
